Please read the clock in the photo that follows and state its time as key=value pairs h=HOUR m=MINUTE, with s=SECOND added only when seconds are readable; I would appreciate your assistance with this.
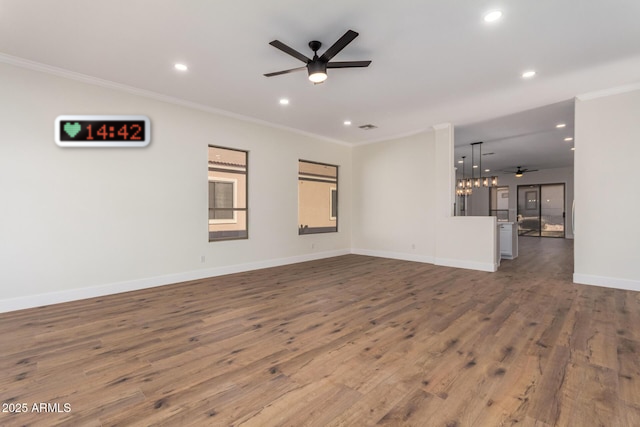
h=14 m=42
